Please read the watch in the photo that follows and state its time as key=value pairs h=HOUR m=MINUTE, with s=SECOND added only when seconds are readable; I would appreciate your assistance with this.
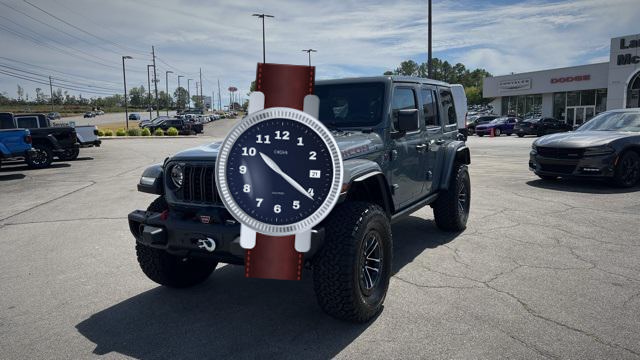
h=10 m=21
